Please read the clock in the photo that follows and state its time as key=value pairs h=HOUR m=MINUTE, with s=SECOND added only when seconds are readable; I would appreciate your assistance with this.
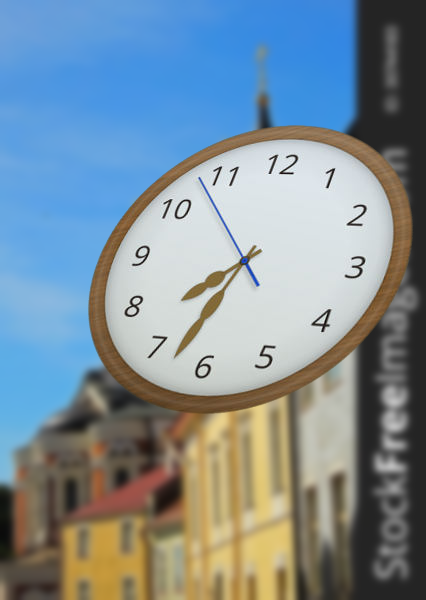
h=7 m=32 s=53
